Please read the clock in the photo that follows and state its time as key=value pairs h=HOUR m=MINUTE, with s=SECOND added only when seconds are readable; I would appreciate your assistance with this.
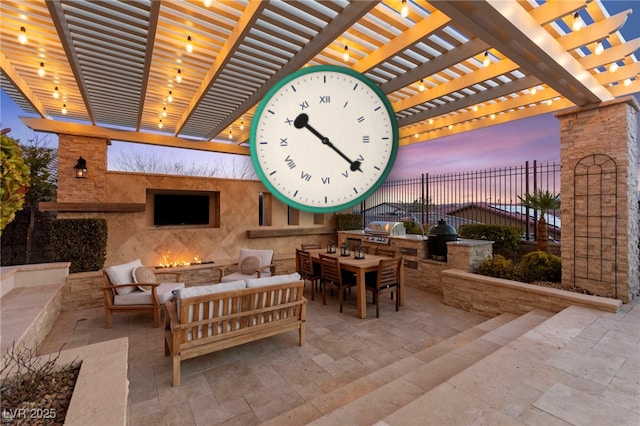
h=10 m=22
